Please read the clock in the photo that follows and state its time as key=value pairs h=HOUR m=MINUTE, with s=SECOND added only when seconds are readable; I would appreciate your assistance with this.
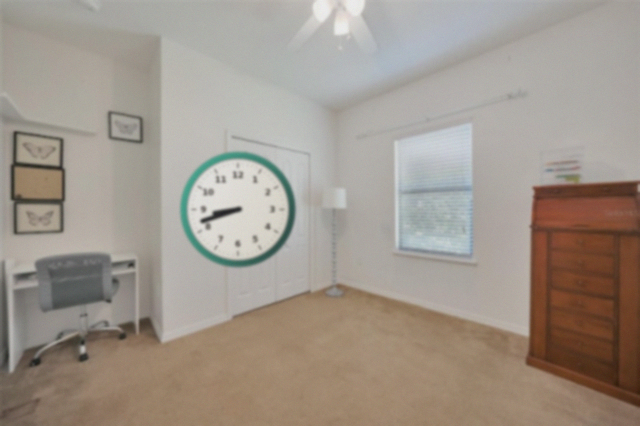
h=8 m=42
